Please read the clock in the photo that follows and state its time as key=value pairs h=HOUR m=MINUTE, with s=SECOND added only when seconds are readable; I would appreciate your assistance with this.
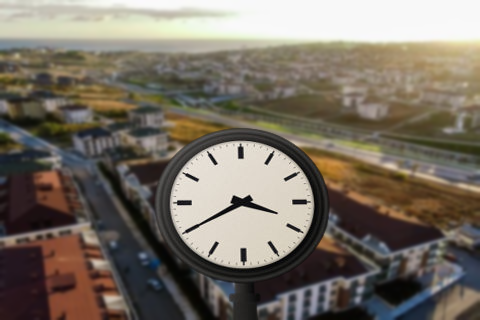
h=3 m=40
